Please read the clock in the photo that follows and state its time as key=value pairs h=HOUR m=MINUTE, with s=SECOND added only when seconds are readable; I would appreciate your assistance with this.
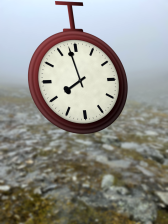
h=7 m=58
